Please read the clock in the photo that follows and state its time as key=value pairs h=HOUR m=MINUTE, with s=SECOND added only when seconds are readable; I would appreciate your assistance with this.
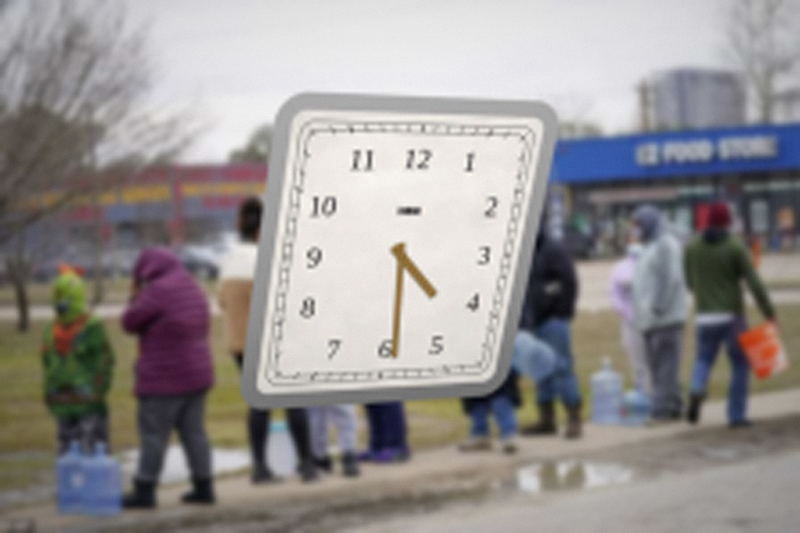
h=4 m=29
